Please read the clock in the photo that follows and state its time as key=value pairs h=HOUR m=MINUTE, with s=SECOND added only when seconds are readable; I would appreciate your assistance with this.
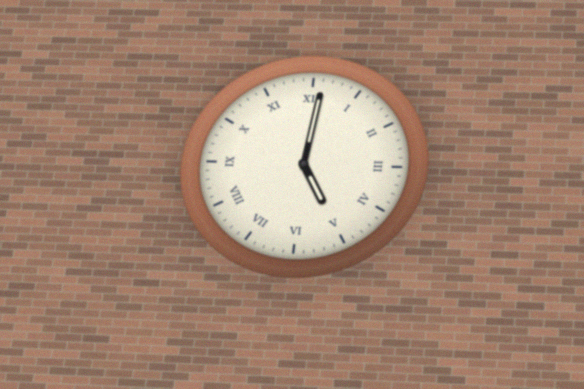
h=5 m=1
